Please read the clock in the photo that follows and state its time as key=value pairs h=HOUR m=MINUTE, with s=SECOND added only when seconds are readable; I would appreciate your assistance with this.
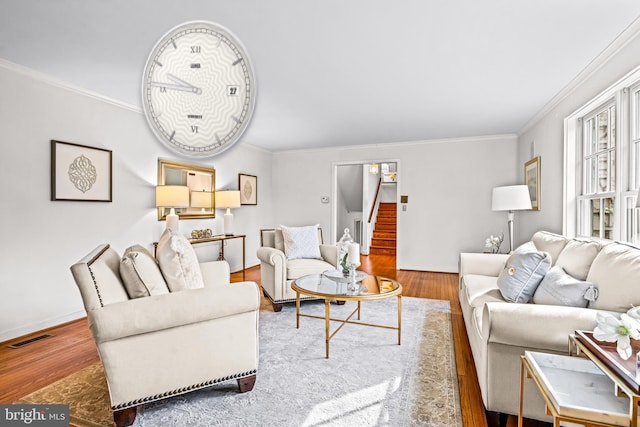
h=9 m=46
